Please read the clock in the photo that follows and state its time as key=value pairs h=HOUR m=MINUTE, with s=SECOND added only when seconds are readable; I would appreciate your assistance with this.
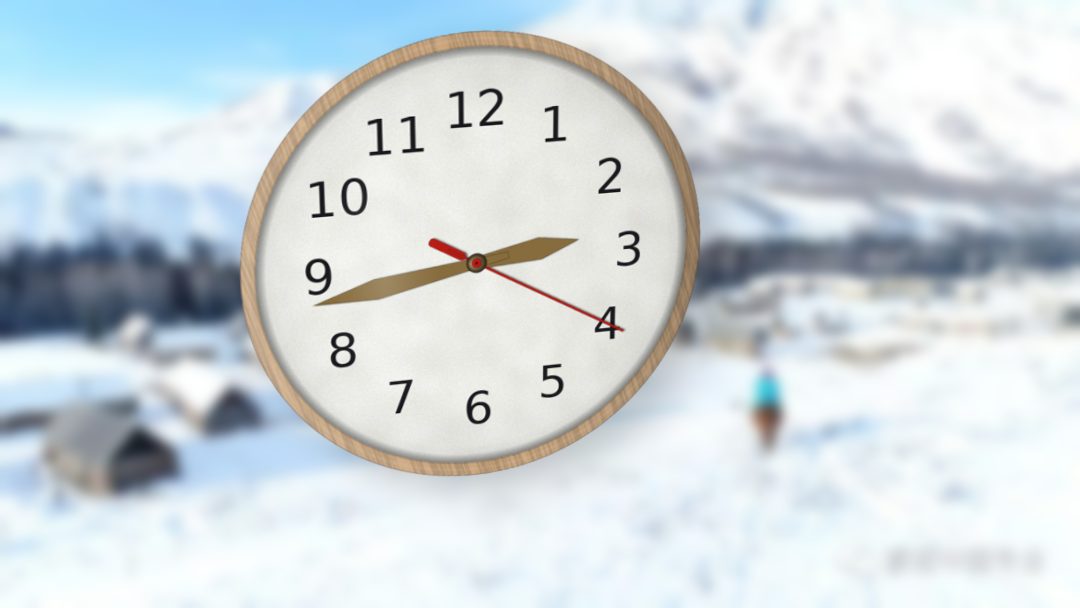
h=2 m=43 s=20
